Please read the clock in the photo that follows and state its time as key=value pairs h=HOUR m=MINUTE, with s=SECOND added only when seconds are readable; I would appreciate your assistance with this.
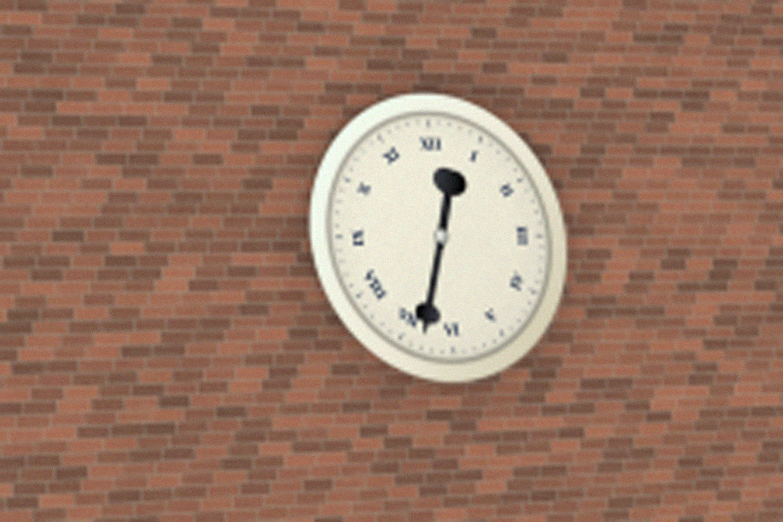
h=12 m=33
